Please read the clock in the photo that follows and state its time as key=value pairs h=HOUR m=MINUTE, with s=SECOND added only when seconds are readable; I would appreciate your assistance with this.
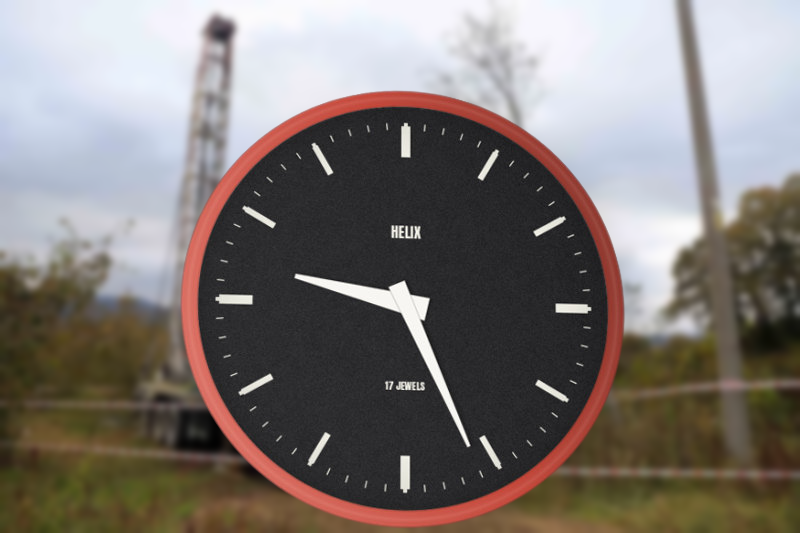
h=9 m=26
